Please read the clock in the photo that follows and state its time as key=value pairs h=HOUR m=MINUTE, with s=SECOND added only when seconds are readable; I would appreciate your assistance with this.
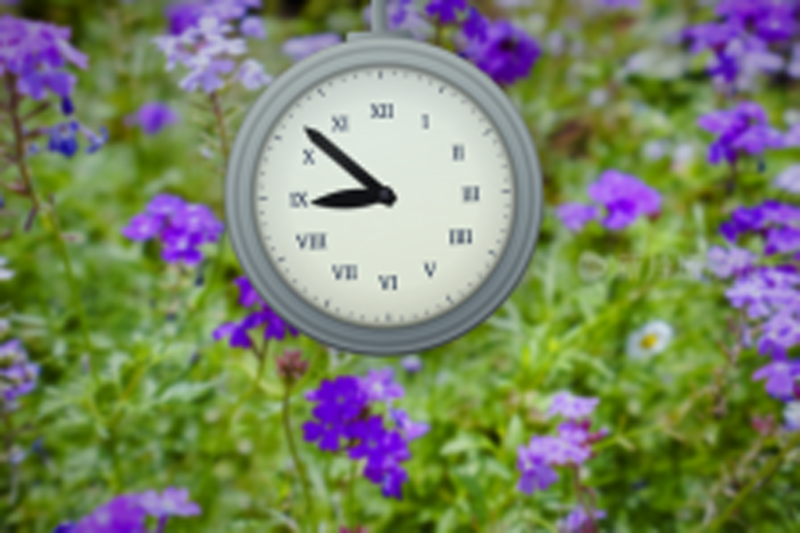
h=8 m=52
